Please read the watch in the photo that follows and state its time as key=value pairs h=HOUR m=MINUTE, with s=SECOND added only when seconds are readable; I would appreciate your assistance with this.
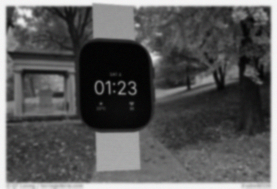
h=1 m=23
